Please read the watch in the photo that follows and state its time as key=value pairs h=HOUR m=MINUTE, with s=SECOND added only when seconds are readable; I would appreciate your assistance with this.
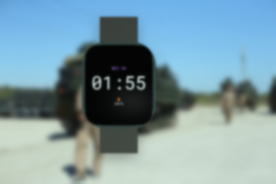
h=1 m=55
